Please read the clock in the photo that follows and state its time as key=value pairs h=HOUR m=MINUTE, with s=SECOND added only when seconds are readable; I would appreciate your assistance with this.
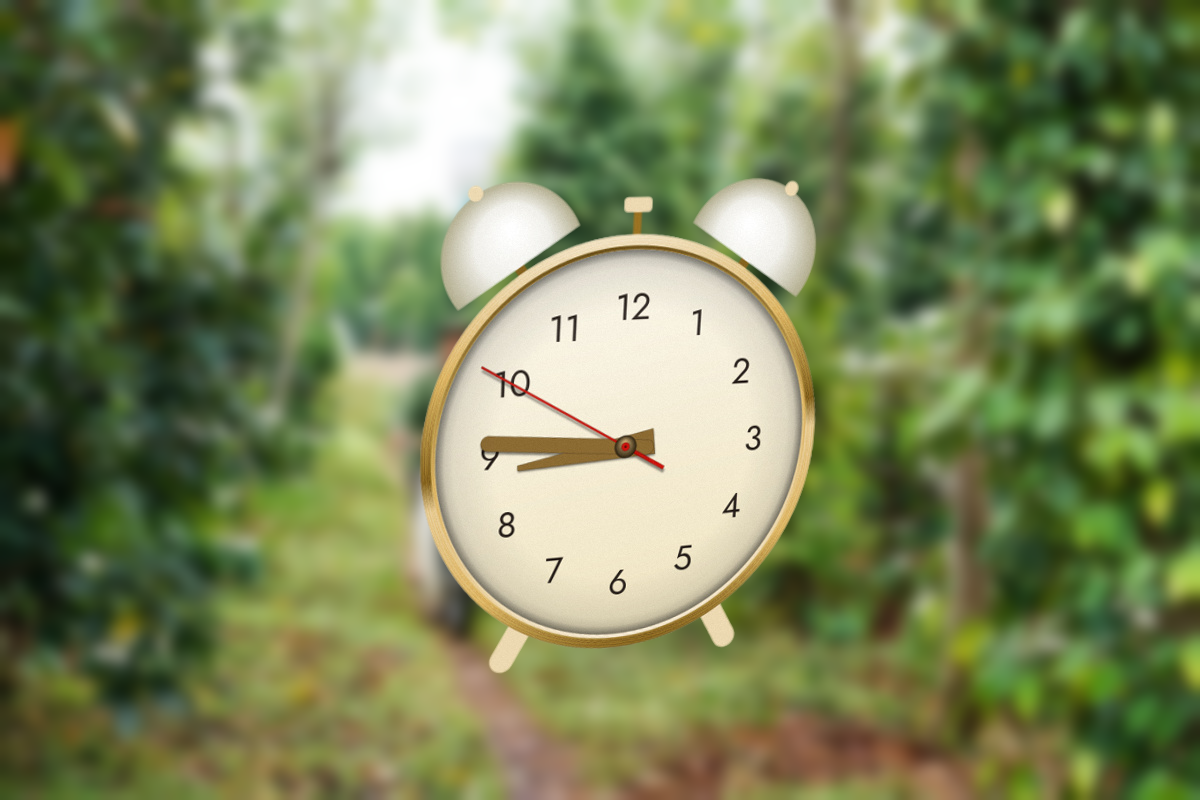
h=8 m=45 s=50
